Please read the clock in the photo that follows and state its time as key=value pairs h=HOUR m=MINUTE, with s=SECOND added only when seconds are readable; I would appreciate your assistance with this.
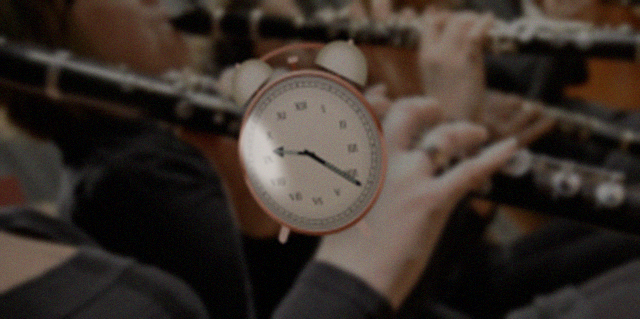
h=9 m=21
